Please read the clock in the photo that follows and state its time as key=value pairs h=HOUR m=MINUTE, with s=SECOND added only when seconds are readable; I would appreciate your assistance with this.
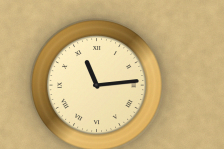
h=11 m=14
